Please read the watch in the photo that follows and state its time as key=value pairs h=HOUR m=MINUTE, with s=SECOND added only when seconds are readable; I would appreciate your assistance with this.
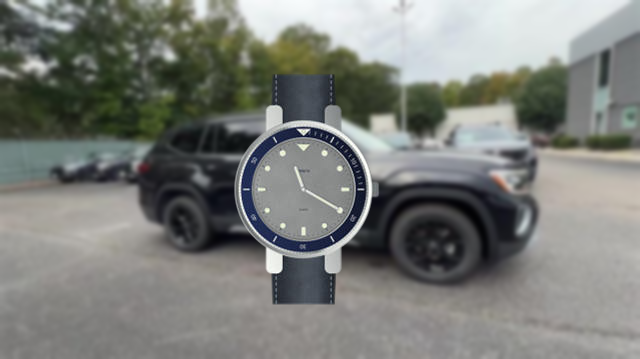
h=11 m=20
